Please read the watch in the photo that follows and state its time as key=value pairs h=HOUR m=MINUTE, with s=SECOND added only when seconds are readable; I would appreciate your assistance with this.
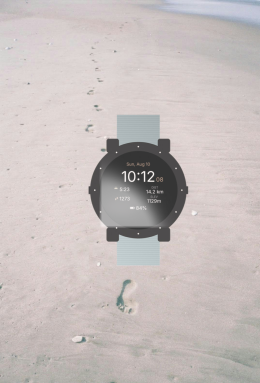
h=10 m=12
